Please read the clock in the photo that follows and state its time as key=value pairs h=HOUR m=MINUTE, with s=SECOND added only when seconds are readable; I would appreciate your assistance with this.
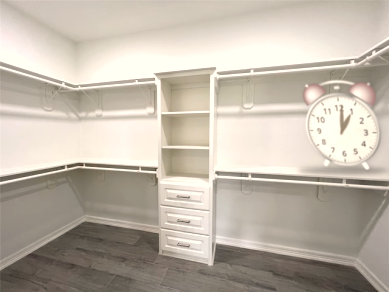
h=1 m=1
